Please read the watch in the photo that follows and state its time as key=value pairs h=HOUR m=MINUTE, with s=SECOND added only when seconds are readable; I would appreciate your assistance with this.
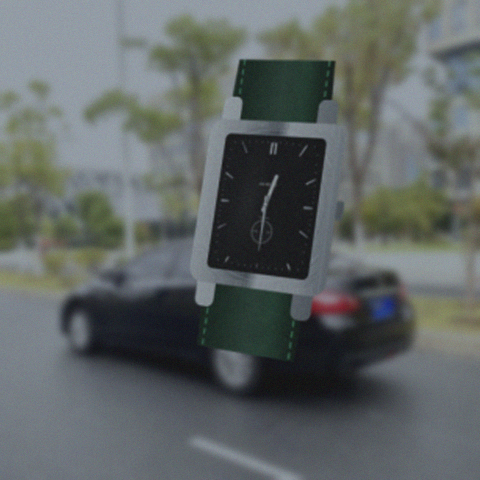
h=12 m=30
